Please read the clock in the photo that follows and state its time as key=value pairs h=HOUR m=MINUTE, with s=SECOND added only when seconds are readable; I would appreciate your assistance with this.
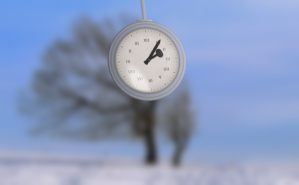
h=2 m=6
